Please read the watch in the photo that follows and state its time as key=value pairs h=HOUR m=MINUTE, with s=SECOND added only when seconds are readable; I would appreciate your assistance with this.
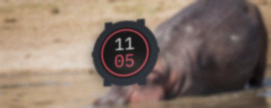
h=11 m=5
